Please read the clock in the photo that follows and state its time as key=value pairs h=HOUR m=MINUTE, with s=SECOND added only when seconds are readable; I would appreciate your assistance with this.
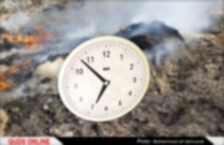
h=6 m=53
